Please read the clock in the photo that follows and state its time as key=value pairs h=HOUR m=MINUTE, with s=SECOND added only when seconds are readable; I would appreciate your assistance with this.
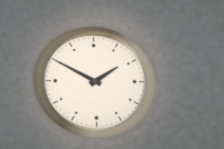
h=1 m=50
